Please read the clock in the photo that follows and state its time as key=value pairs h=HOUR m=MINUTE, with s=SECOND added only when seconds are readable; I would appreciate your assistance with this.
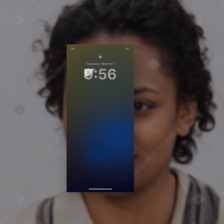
h=9 m=56
